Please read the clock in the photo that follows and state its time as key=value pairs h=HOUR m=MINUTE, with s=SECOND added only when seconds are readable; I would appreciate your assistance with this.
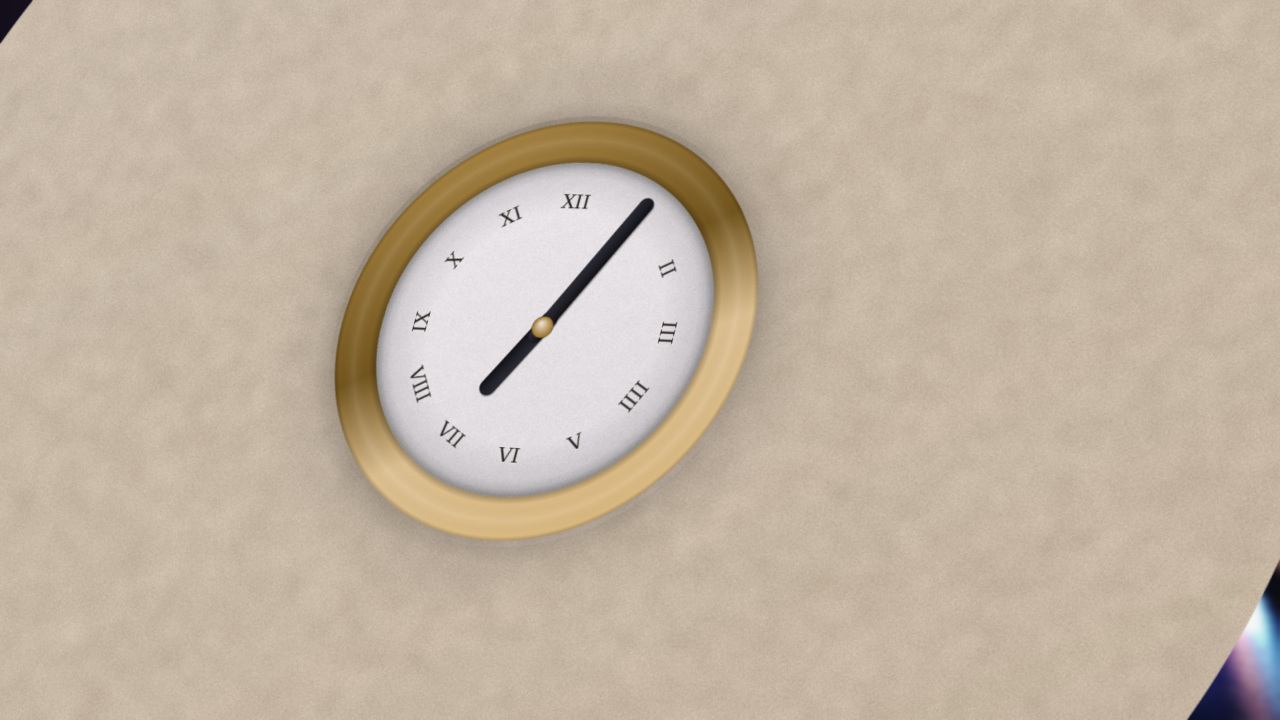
h=7 m=5
